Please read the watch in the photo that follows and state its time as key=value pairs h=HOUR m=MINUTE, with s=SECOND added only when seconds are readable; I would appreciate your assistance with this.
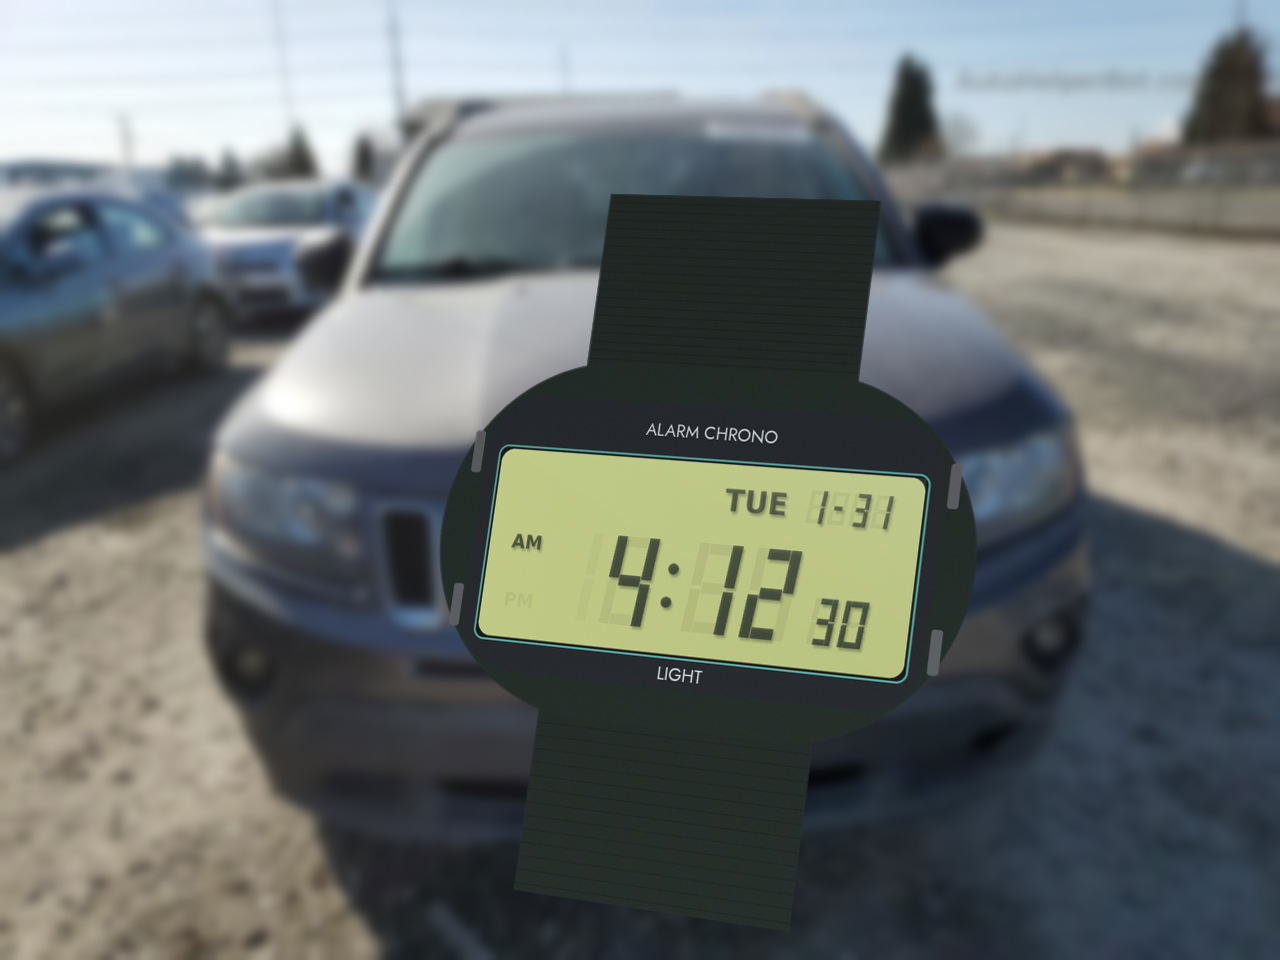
h=4 m=12 s=30
